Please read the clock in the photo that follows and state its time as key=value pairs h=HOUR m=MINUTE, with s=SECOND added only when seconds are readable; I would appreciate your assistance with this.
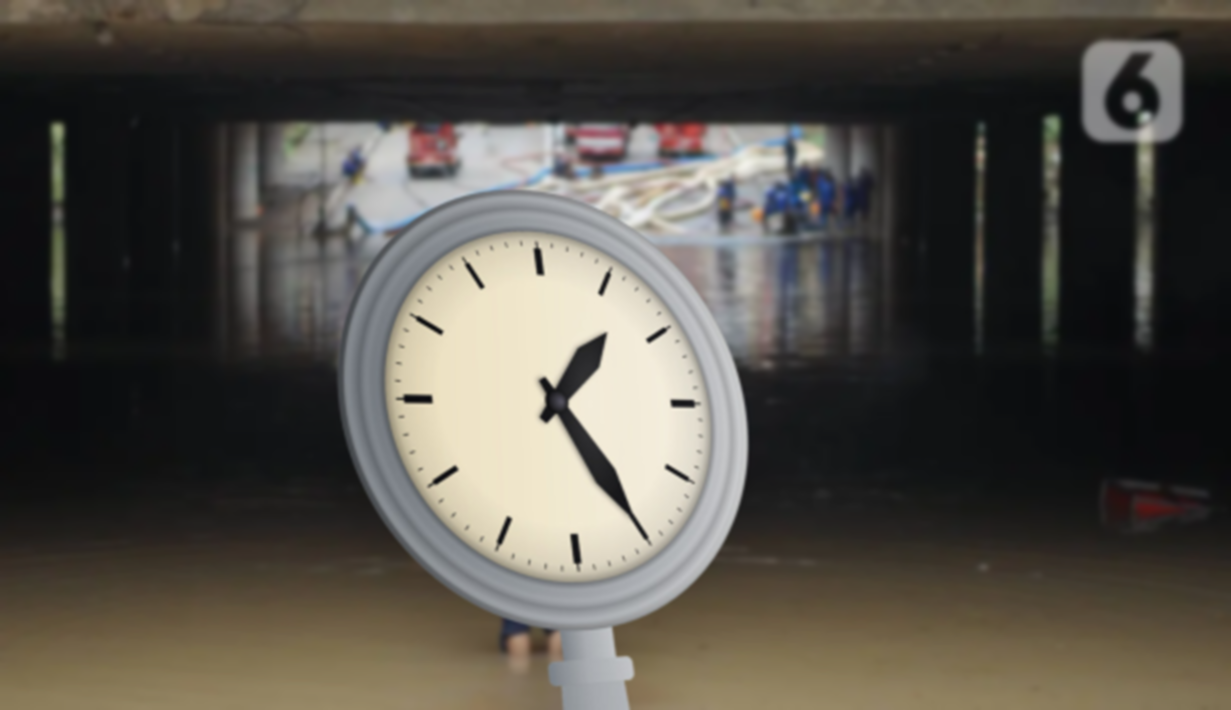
h=1 m=25
